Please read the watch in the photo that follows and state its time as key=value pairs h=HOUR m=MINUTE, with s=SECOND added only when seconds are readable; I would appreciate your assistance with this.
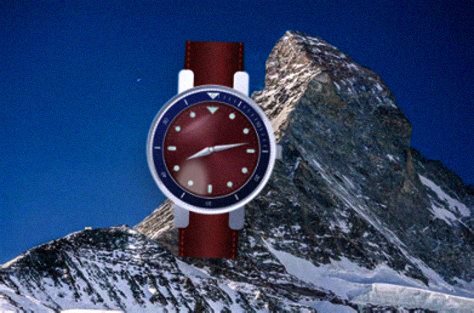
h=8 m=13
